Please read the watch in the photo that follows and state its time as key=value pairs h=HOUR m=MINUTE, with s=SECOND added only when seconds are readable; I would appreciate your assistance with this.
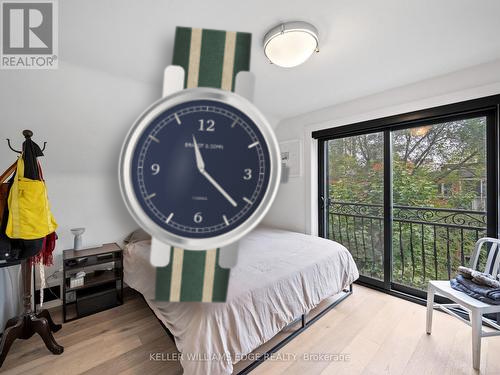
h=11 m=22
